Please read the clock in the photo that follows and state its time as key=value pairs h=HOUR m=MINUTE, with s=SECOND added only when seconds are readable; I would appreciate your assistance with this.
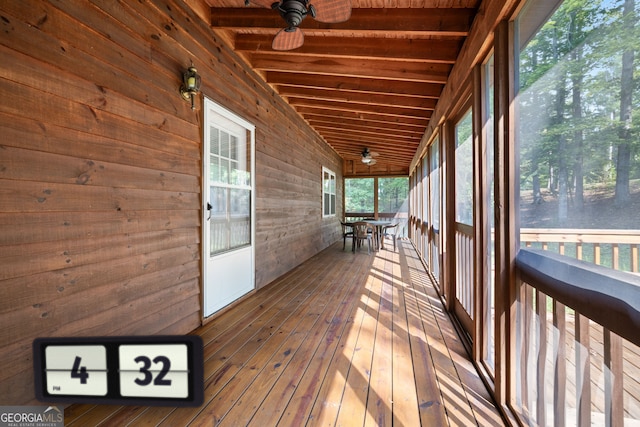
h=4 m=32
